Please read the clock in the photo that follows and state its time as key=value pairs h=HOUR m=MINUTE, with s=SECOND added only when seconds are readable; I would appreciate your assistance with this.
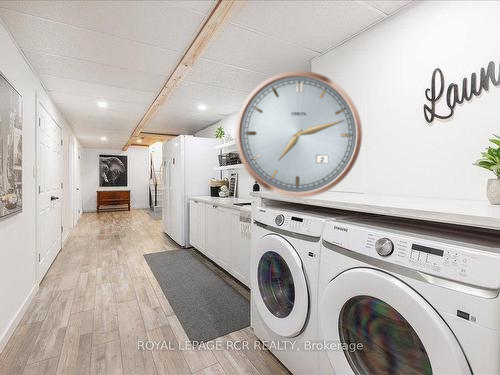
h=7 m=12
